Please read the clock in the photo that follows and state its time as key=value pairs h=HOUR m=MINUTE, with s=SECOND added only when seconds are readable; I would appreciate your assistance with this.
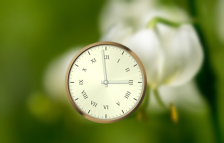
h=2 m=59
